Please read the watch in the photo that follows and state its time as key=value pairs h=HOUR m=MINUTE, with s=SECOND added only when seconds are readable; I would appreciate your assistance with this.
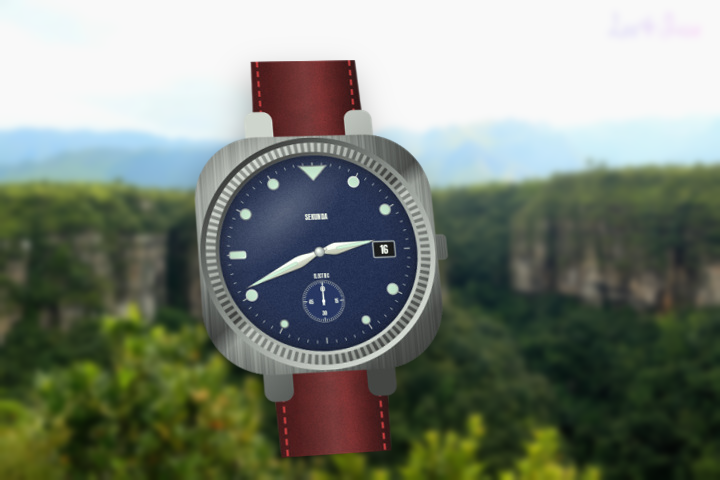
h=2 m=41
